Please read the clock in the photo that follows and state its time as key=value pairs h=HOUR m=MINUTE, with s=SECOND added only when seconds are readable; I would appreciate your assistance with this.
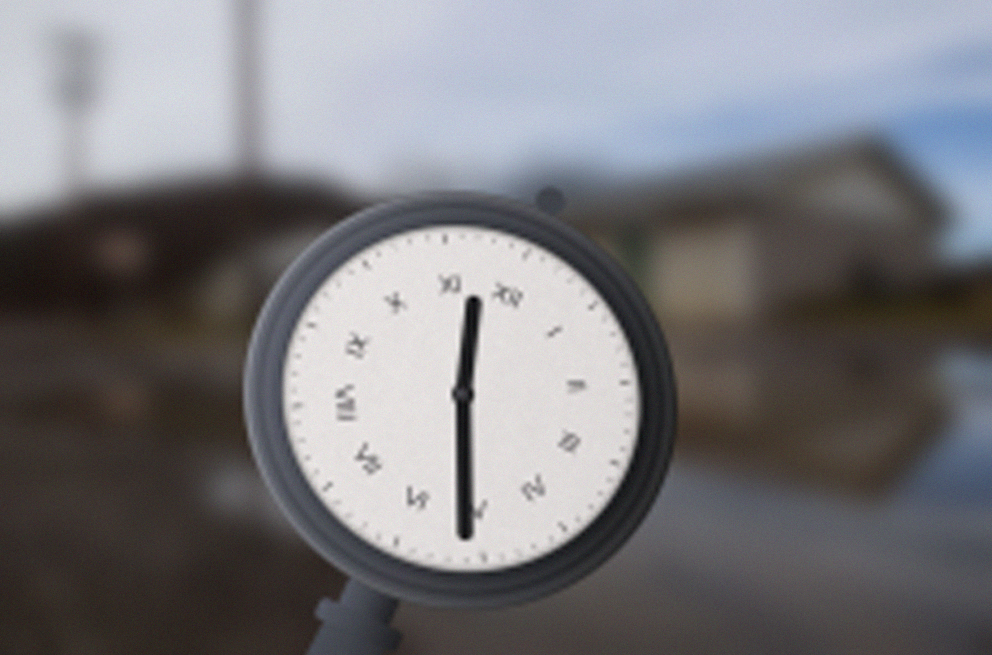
h=11 m=26
